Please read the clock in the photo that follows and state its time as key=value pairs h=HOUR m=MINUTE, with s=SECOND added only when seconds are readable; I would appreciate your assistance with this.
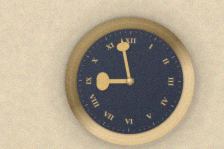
h=8 m=58
